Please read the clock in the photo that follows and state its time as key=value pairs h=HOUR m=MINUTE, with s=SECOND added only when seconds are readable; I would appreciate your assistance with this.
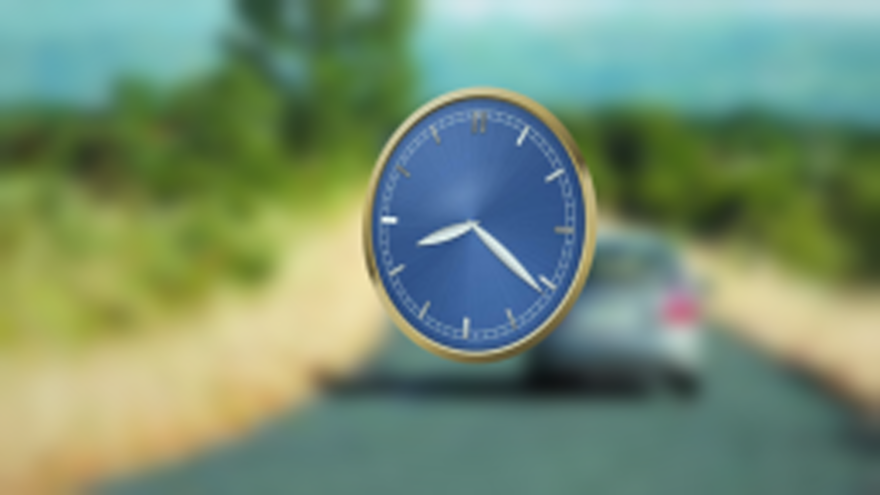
h=8 m=21
